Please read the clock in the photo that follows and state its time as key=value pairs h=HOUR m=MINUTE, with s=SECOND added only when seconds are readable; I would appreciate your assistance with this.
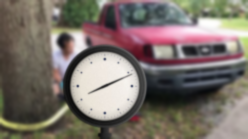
h=8 m=11
